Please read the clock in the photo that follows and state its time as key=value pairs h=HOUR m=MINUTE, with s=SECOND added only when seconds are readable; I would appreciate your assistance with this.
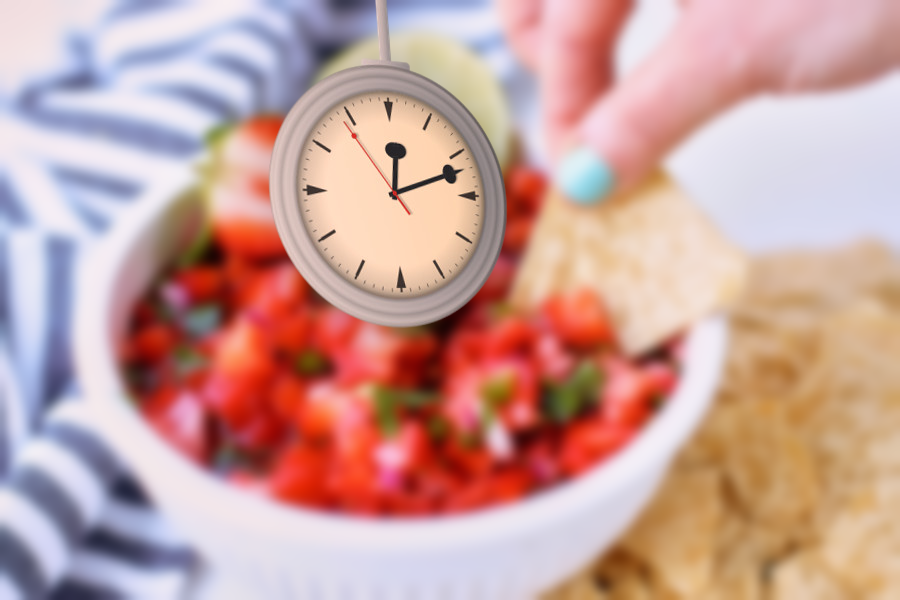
h=12 m=11 s=54
